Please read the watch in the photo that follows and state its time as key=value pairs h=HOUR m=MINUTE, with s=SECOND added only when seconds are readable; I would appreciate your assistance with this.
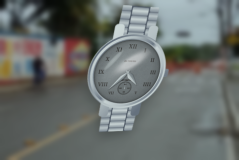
h=4 m=37
